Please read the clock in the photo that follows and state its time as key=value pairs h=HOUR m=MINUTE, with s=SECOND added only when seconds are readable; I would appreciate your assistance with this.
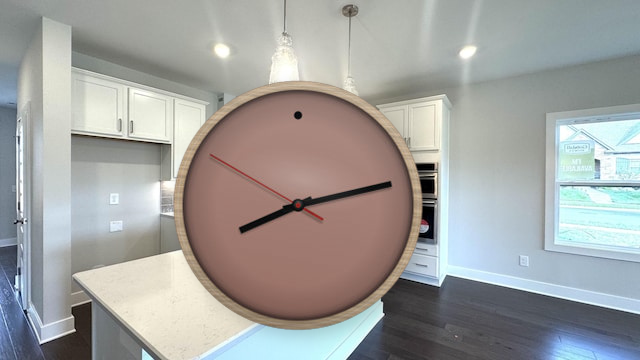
h=8 m=12 s=50
